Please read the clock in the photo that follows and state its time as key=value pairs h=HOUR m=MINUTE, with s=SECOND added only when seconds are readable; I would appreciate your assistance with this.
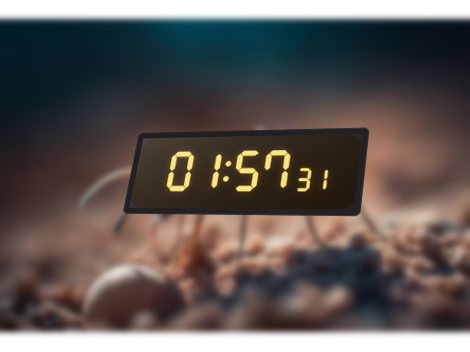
h=1 m=57 s=31
